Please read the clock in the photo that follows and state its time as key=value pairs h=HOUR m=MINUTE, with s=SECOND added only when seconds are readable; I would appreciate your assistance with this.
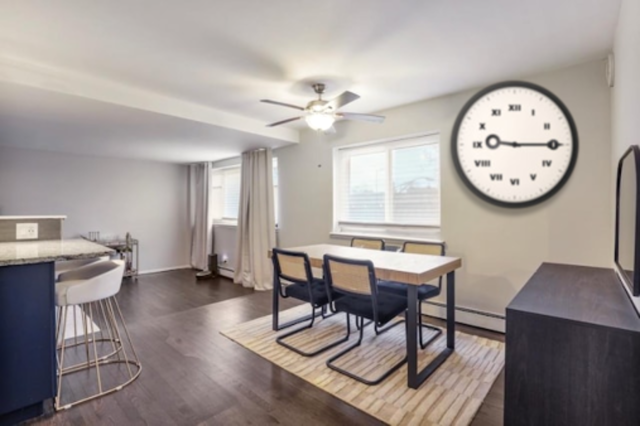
h=9 m=15
